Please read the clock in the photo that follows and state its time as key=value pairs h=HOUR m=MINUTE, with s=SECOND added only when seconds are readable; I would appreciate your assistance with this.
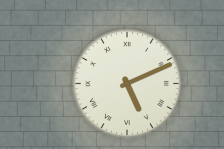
h=5 m=11
